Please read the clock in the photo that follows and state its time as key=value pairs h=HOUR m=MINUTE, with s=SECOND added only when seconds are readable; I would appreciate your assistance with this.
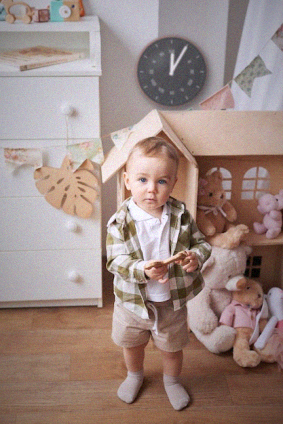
h=12 m=5
